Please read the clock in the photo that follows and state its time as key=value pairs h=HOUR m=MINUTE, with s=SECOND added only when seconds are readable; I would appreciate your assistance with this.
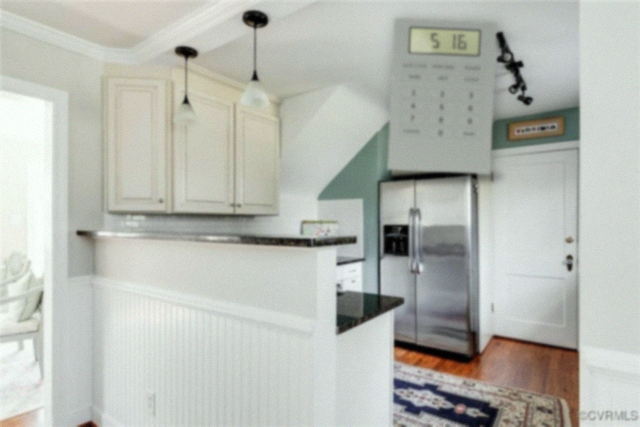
h=5 m=16
